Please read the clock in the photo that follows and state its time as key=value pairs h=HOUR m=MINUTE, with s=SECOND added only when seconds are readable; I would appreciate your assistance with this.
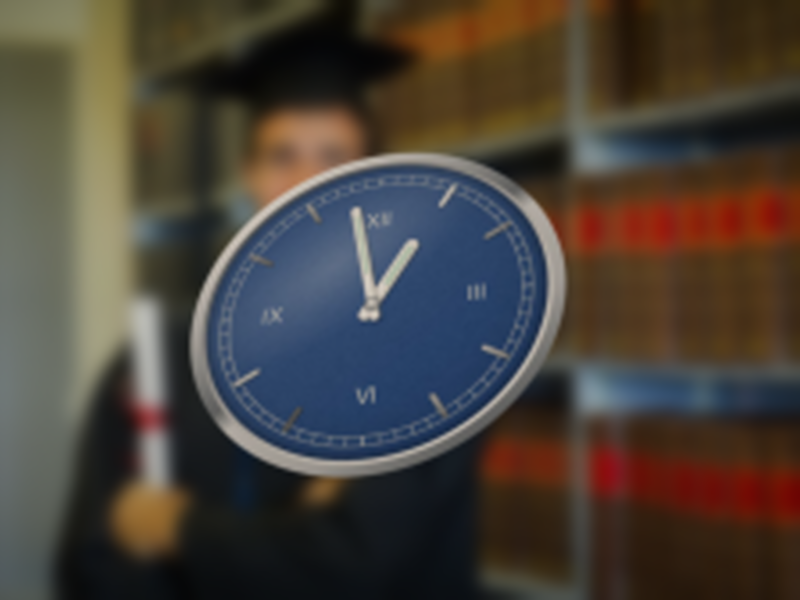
h=12 m=58
